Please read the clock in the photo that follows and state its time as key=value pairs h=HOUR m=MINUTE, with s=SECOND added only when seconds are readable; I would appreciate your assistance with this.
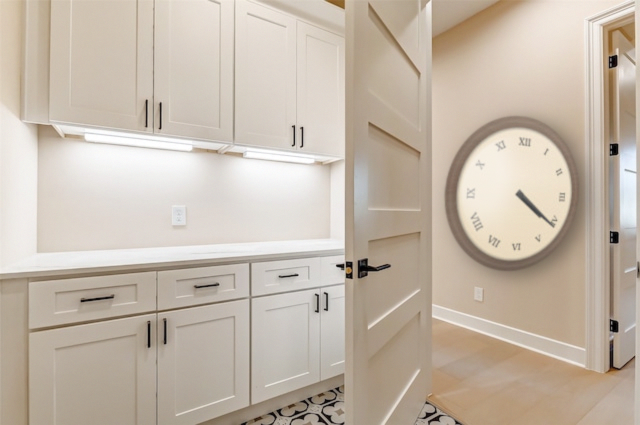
h=4 m=21
